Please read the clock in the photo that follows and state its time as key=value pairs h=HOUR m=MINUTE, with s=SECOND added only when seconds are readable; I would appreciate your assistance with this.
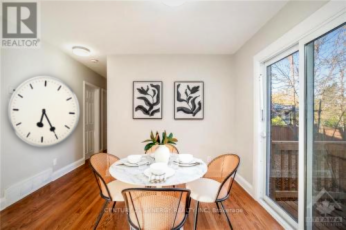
h=6 m=25
